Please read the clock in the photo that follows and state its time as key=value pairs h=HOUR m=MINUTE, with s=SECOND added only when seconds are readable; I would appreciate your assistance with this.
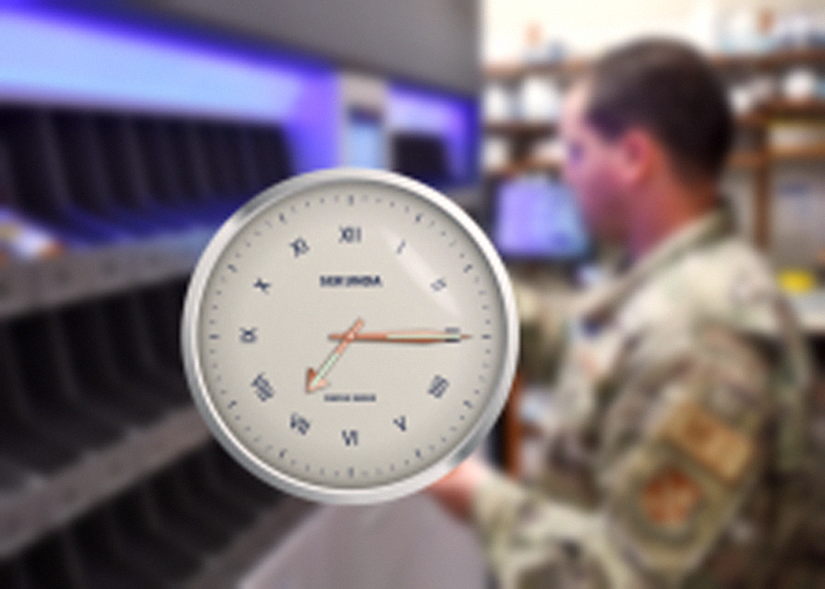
h=7 m=15
